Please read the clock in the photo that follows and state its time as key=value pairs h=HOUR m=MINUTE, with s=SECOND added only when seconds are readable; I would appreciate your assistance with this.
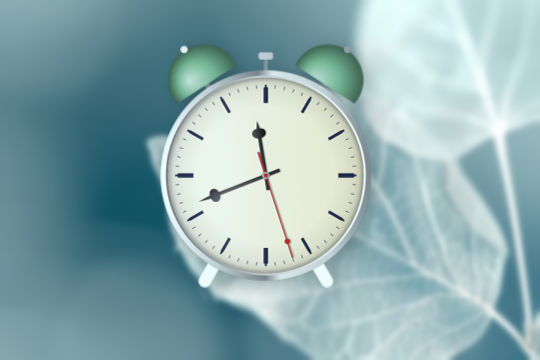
h=11 m=41 s=27
